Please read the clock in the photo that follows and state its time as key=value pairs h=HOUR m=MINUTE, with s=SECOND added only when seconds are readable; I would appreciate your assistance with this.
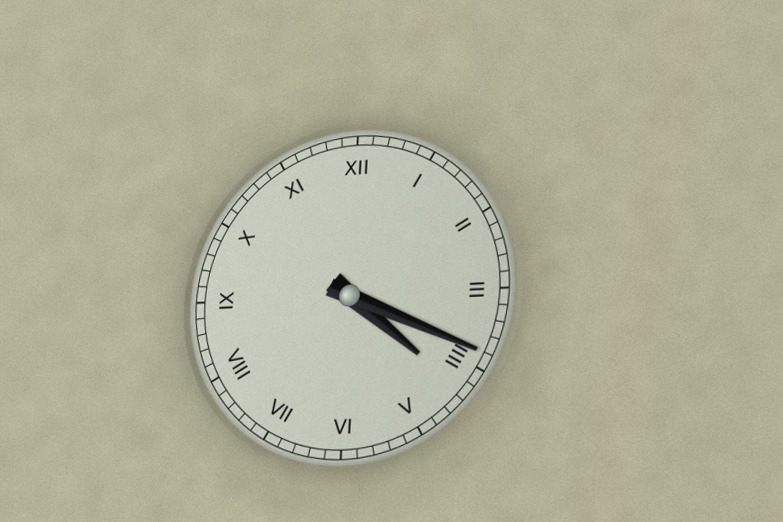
h=4 m=19
